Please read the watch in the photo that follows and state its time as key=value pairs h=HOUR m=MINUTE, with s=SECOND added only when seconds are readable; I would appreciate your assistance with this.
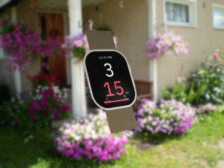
h=3 m=15
